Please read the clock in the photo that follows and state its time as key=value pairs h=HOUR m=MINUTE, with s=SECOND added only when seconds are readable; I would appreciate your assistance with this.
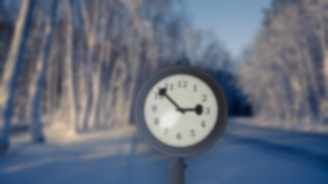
h=2 m=52
